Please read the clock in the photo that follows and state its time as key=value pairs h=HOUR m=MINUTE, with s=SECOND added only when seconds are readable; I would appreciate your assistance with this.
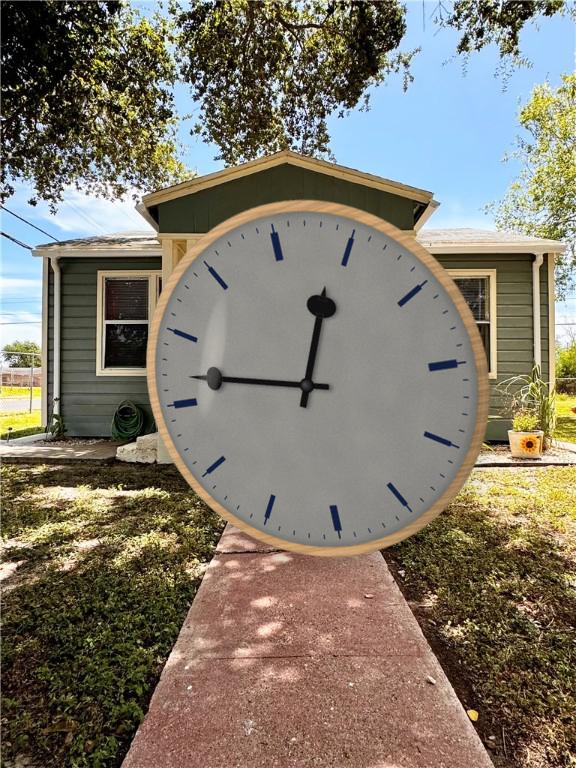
h=12 m=47
